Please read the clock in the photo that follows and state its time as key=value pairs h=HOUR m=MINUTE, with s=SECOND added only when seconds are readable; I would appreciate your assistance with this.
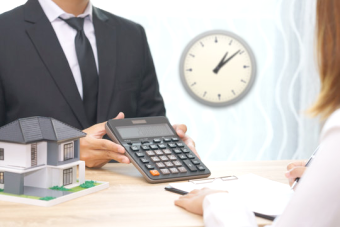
h=1 m=9
